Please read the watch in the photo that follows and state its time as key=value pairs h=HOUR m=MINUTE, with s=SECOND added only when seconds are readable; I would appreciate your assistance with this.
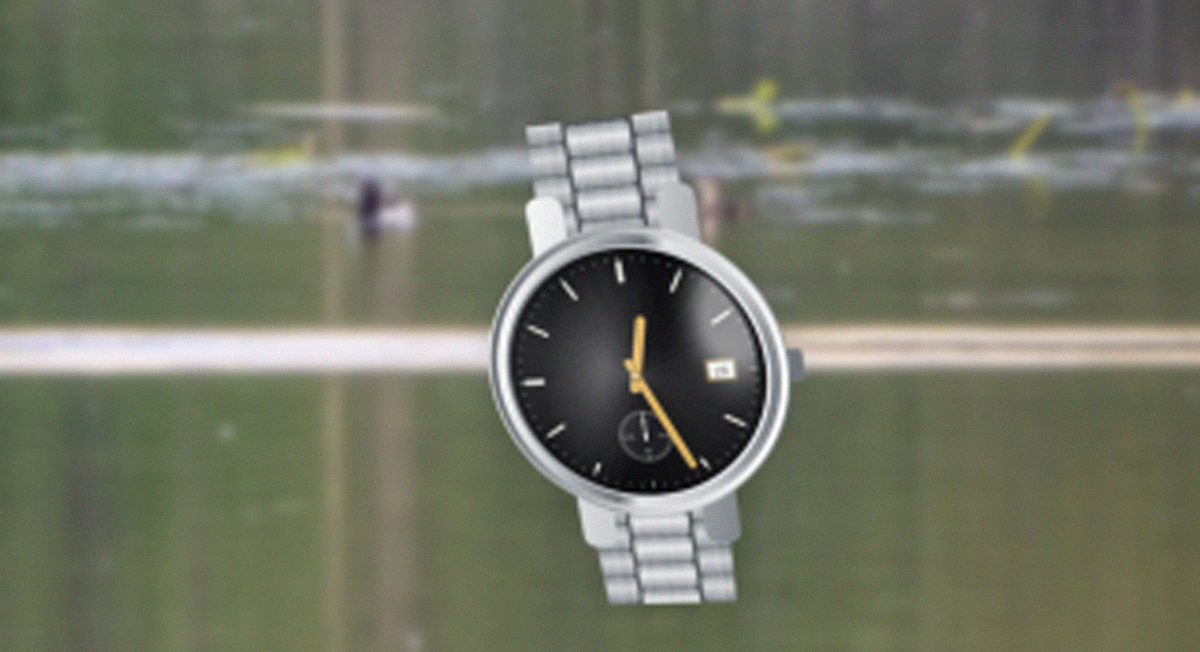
h=12 m=26
